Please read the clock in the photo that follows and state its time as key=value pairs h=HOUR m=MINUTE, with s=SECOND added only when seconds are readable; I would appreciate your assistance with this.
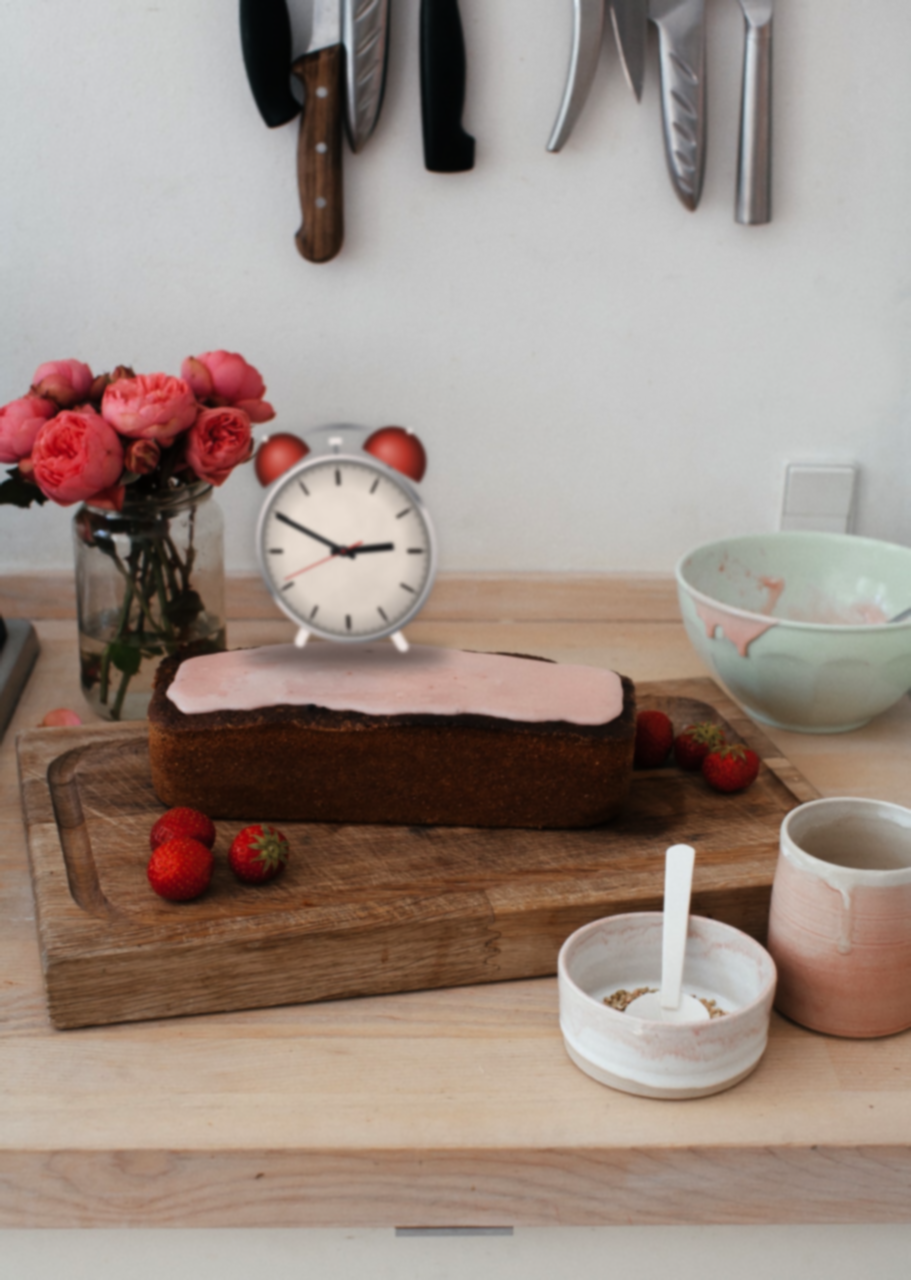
h=2 m=49 s=41
